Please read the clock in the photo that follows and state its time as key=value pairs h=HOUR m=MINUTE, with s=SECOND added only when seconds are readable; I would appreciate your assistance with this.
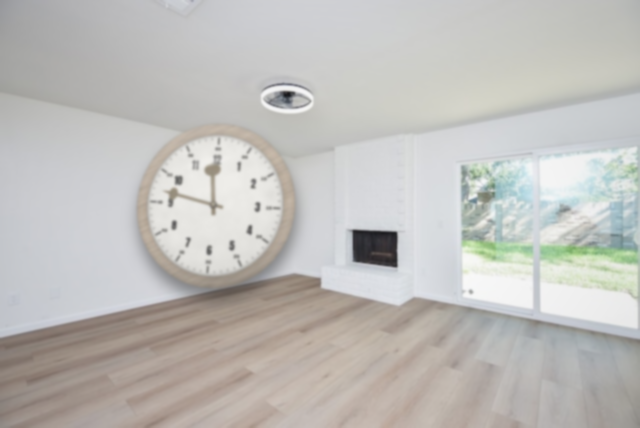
h=11 m=47
